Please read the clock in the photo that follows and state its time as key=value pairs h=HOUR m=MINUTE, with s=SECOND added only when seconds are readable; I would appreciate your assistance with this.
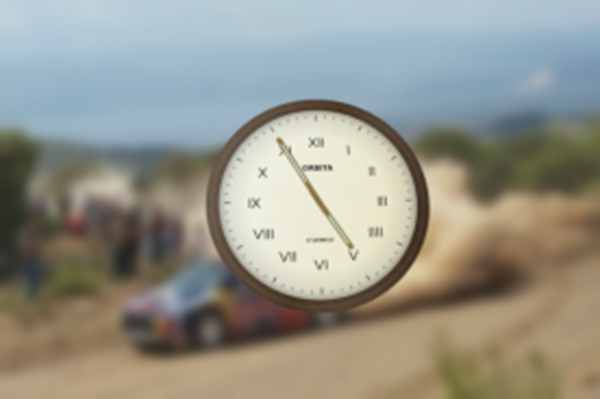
h=4 m=55
